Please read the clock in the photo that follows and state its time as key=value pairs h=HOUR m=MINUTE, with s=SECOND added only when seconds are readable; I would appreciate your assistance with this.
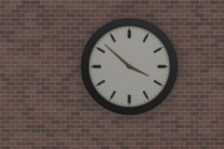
h=3 m=52
